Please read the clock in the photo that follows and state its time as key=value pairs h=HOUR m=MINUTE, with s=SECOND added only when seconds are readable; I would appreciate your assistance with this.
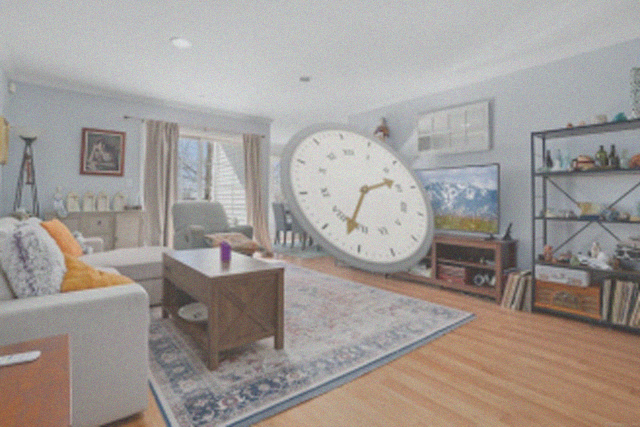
h=2 m=37
